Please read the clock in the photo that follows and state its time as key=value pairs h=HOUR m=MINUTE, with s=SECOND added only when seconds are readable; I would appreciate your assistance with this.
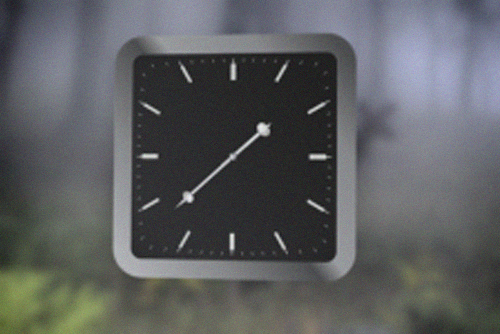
h=1 m=38
